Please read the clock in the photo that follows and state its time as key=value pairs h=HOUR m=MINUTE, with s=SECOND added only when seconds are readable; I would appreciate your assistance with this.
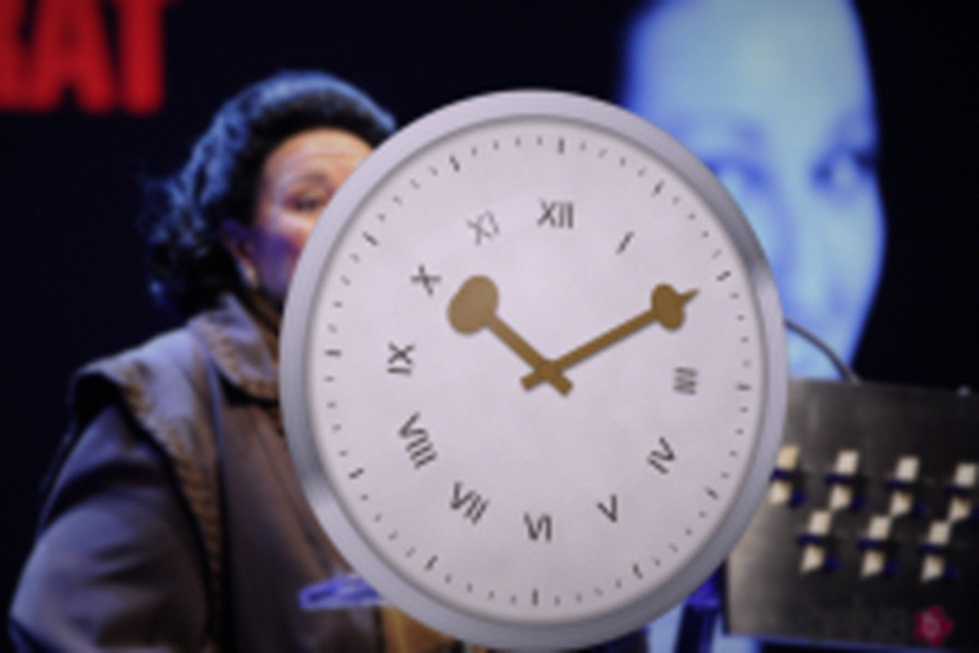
h=10 m=10
